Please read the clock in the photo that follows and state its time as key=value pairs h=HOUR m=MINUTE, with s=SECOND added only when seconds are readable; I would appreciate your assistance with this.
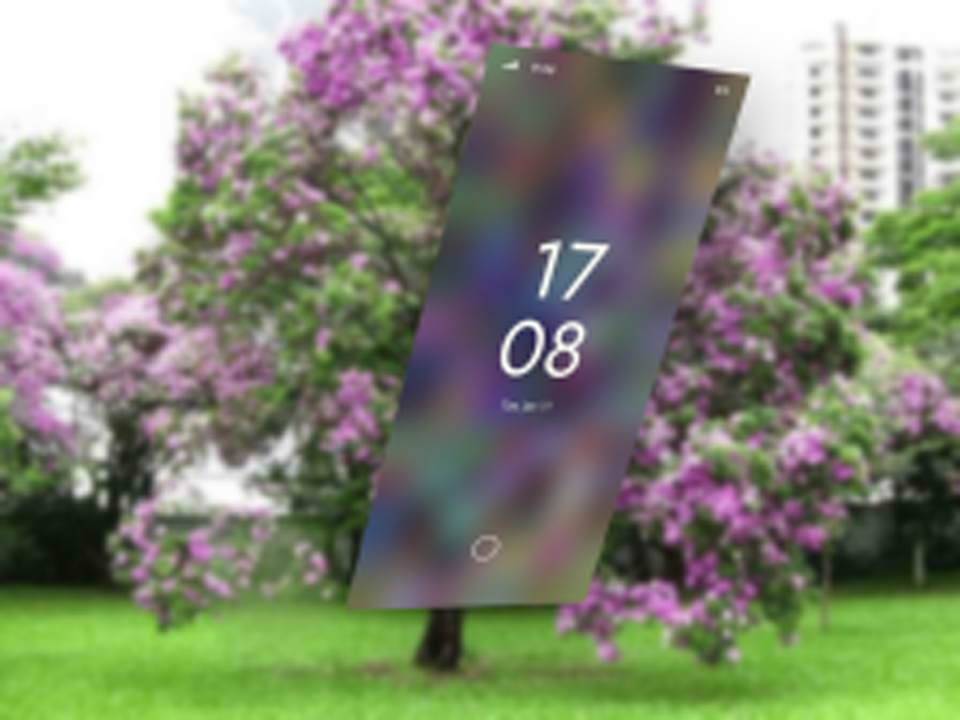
h=17 m=8
